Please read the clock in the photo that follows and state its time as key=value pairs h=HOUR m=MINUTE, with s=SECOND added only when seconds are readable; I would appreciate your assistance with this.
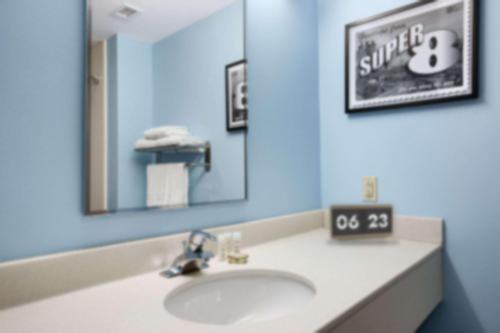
h=6 m=23
